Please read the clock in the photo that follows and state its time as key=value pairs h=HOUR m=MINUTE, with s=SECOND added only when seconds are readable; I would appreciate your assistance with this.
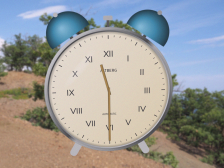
h=11 m=30
